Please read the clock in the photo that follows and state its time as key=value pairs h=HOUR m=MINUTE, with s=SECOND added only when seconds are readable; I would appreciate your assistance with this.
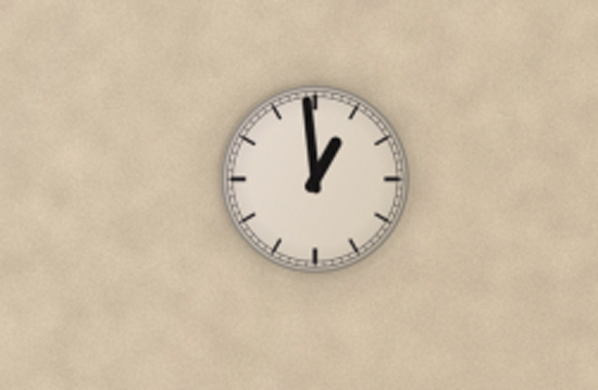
h=12 m=59
